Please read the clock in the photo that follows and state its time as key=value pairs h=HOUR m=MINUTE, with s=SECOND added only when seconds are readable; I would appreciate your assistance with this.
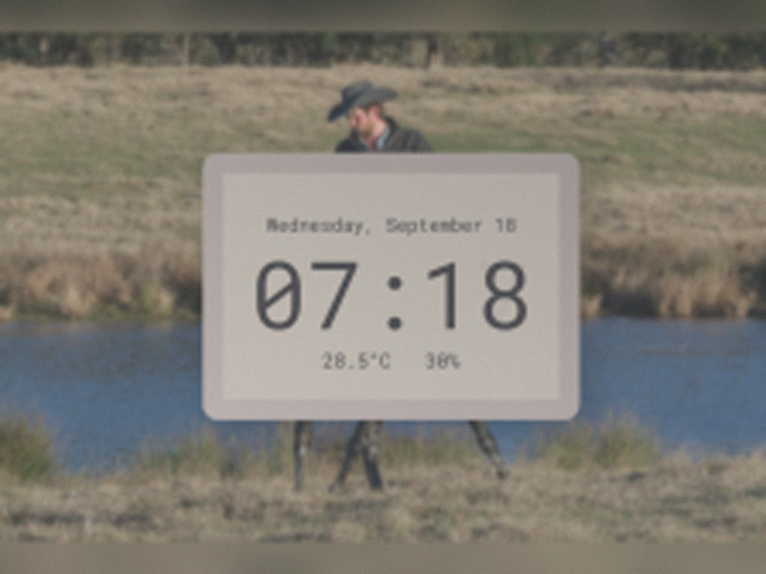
h=7 m=18
